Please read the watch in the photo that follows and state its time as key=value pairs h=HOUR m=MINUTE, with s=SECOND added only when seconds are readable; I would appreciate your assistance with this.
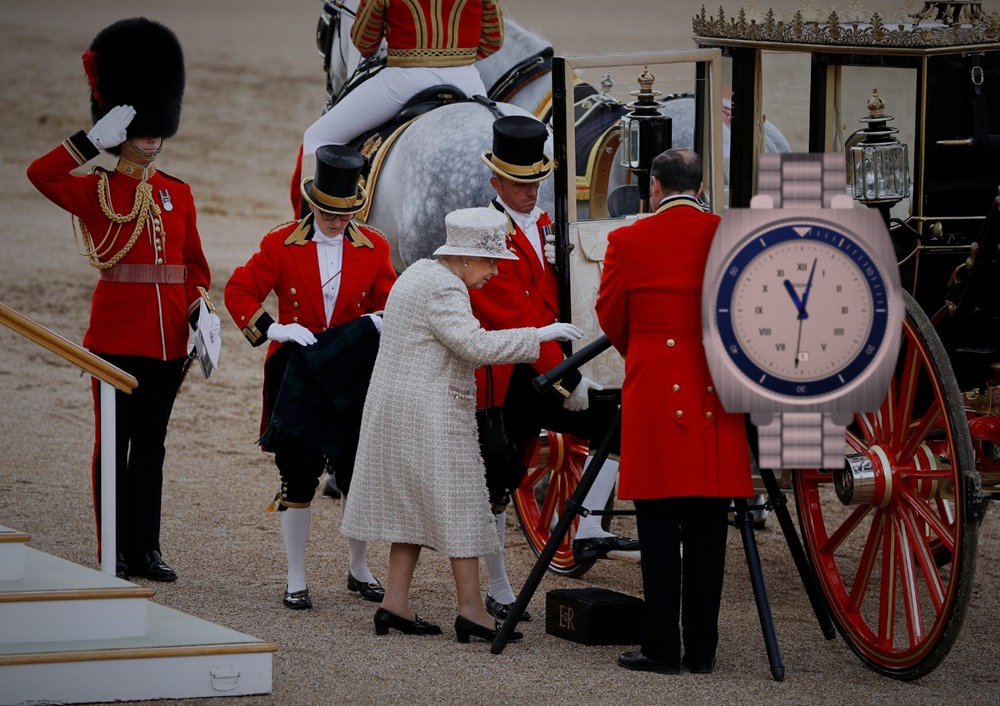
h=11 m=2 s=31
